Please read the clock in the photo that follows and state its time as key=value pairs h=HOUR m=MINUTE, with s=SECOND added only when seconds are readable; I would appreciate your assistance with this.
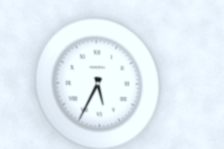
h=5 m=35
